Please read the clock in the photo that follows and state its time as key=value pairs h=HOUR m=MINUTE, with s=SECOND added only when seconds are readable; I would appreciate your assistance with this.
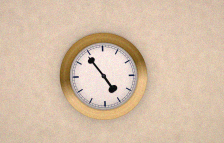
h=4 m=54
